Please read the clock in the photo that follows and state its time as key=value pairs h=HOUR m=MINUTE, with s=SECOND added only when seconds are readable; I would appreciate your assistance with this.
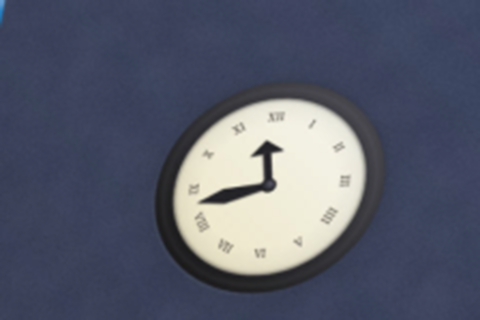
h=11 m=43
